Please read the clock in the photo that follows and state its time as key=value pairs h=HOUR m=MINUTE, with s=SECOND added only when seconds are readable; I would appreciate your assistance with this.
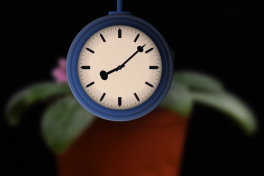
h=8 m=8
